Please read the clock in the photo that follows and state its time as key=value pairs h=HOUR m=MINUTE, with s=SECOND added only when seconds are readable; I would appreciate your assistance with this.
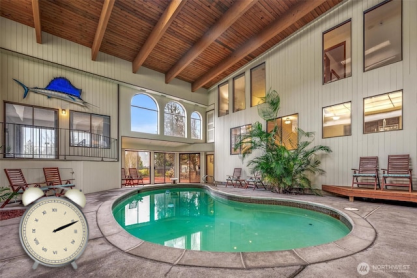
h=2 m=11
